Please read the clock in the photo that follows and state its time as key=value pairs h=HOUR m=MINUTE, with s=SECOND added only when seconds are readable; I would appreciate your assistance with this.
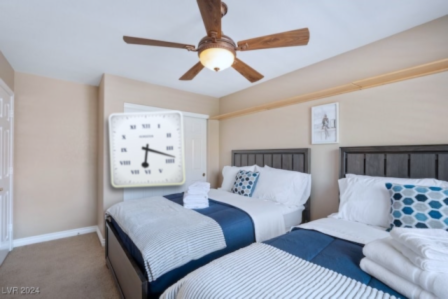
h=6 m=18
